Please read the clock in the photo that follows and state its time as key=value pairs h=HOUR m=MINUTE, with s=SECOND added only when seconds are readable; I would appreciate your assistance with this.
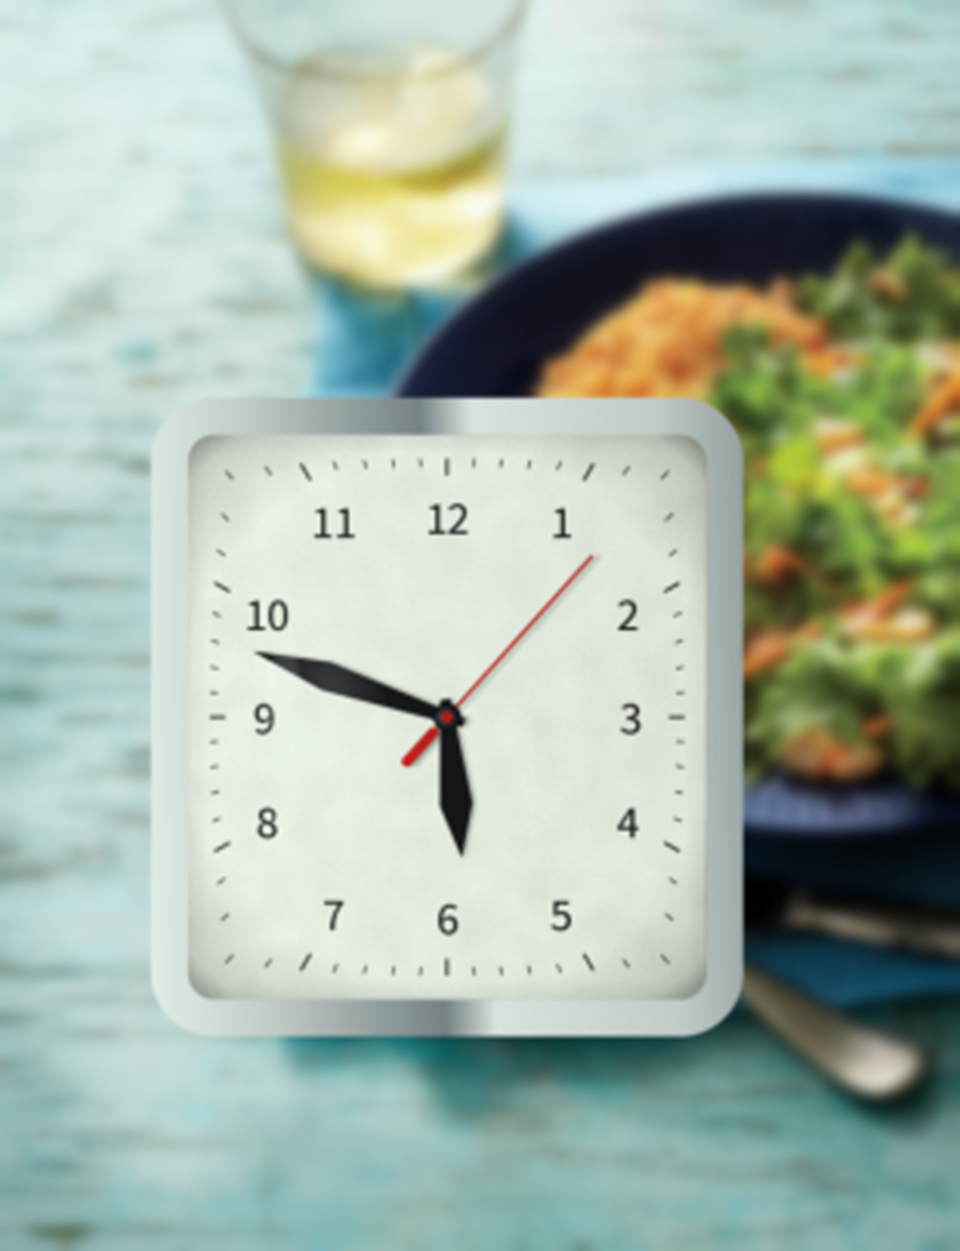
h=5 m=48 s=7
